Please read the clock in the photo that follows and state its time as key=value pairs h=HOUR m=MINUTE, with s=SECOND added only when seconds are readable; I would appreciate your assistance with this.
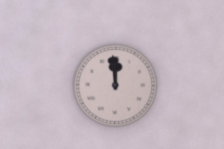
h=11 m=59
